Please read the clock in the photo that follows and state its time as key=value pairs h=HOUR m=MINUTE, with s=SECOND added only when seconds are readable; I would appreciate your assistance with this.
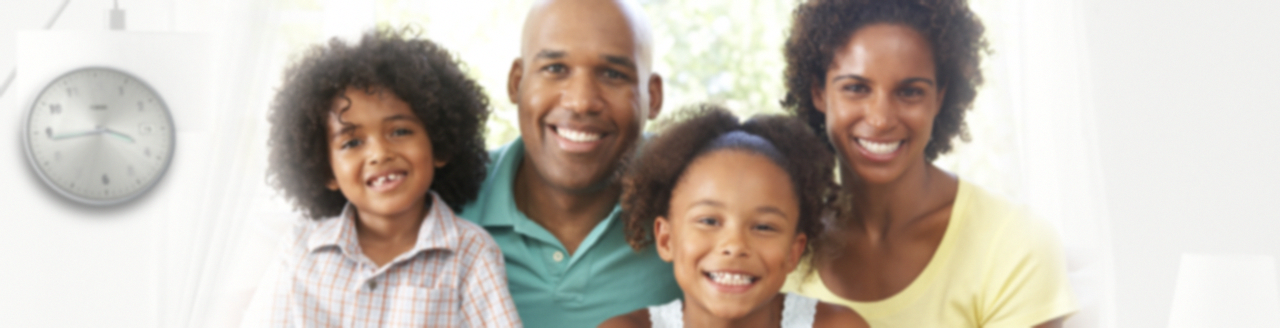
h=3 m=44
